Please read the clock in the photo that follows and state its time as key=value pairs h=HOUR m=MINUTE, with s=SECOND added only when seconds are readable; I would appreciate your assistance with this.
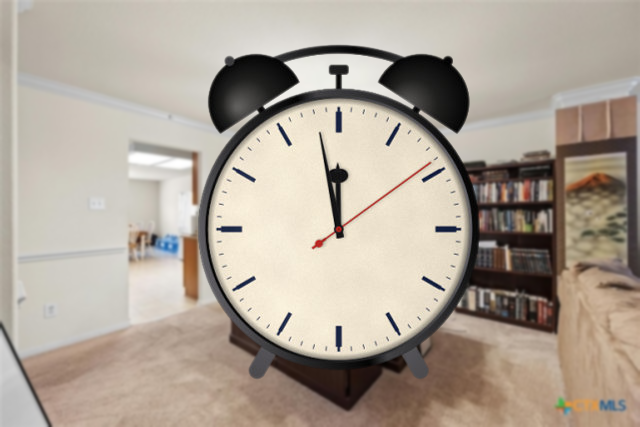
h=11 m=58 s=9
